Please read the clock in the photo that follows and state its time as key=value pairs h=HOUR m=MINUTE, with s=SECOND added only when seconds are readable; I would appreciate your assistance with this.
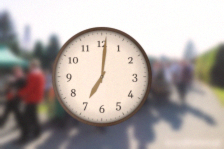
h=7 m=1
